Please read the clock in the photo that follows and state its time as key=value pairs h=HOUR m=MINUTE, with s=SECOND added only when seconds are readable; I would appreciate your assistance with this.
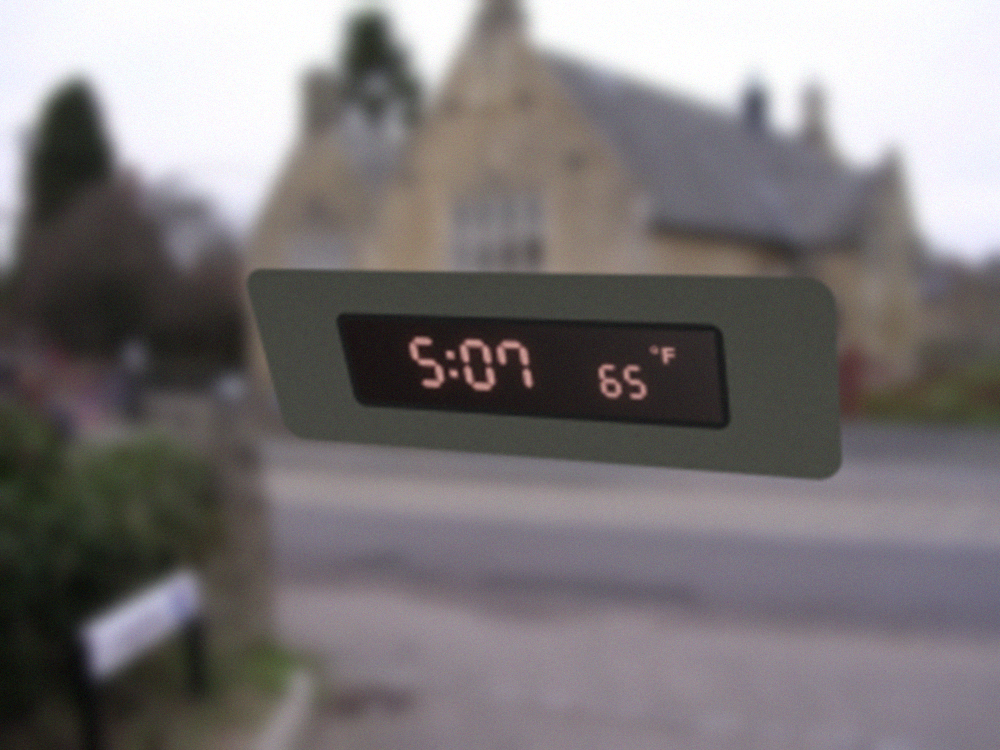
h=5 m=7
